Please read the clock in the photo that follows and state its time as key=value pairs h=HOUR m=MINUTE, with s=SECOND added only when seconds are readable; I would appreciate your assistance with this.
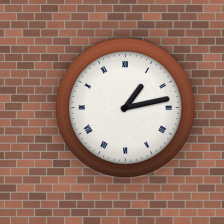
h=1 m=13
